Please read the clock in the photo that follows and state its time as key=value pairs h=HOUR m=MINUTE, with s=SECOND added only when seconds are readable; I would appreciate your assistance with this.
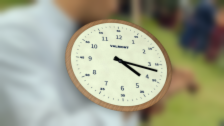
h=4 m=17
